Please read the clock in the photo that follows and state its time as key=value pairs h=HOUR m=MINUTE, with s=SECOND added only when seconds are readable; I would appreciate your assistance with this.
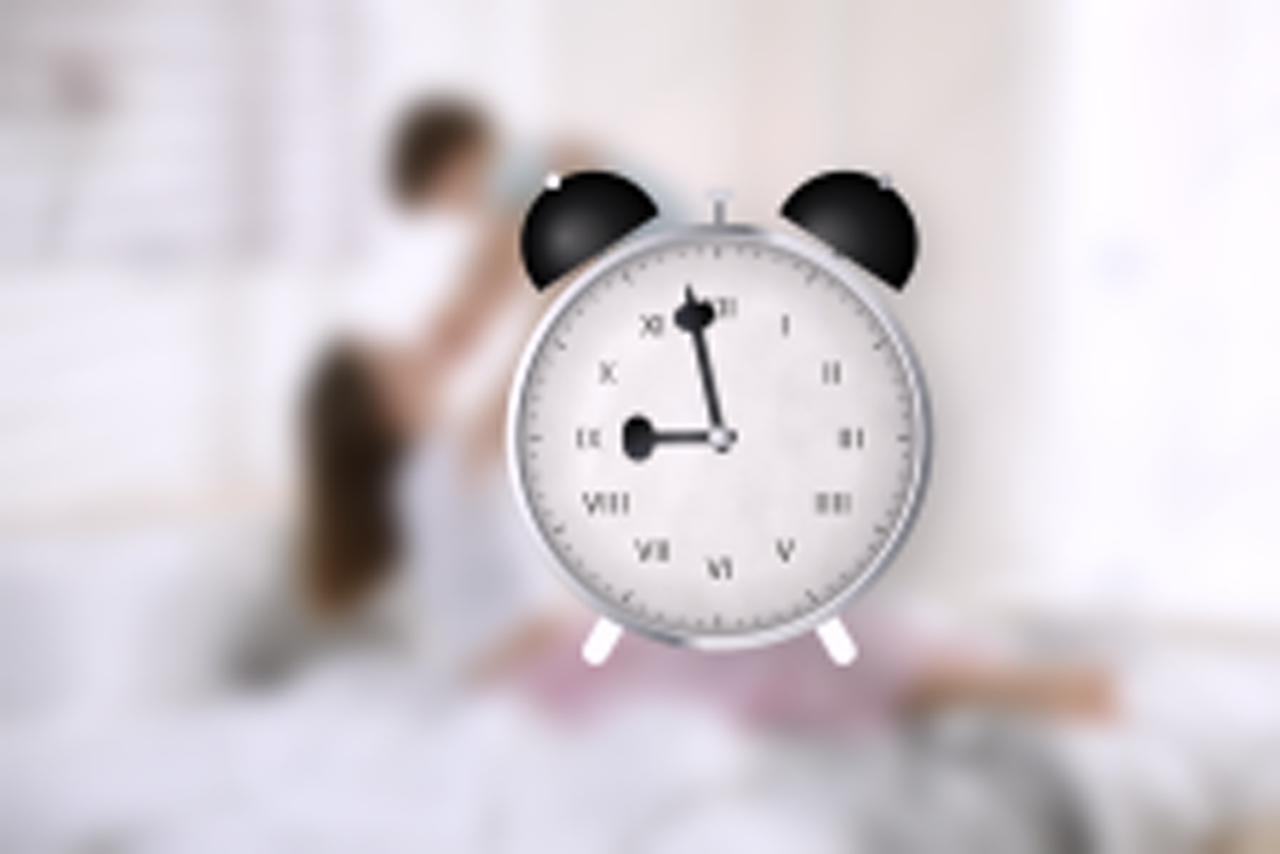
h=8 m=58
